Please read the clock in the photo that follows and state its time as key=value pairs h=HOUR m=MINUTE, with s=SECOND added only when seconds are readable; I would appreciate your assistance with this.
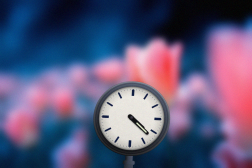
h=4 m=22
